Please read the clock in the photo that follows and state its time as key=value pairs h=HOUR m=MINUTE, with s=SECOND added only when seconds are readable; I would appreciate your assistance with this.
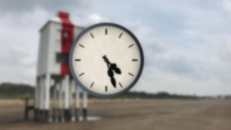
h=4 m=27
